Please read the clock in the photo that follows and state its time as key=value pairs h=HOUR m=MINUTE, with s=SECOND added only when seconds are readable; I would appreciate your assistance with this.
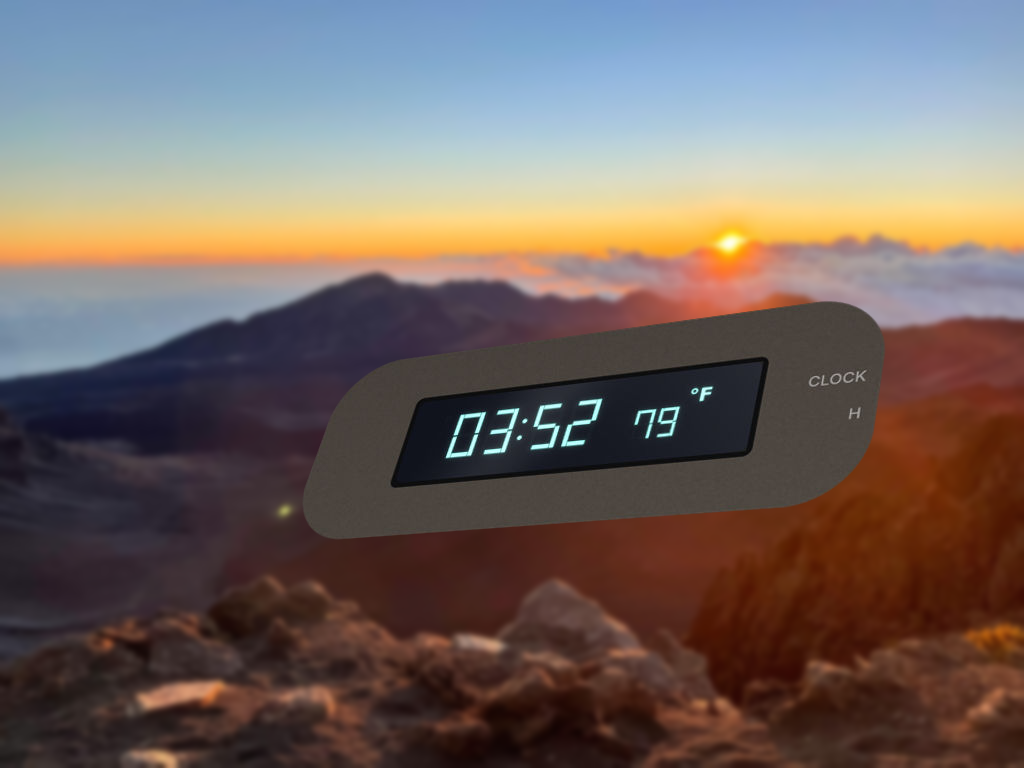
h=3 m=52
